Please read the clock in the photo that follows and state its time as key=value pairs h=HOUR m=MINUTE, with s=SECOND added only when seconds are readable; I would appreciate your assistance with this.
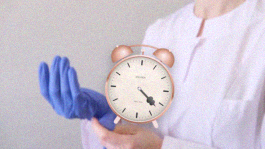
h=4 m=22
